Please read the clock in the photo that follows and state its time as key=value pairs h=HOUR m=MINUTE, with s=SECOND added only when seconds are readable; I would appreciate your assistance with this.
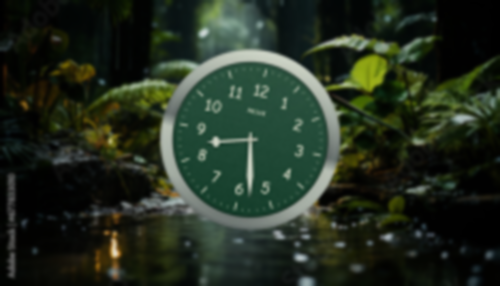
h=8 m=28
